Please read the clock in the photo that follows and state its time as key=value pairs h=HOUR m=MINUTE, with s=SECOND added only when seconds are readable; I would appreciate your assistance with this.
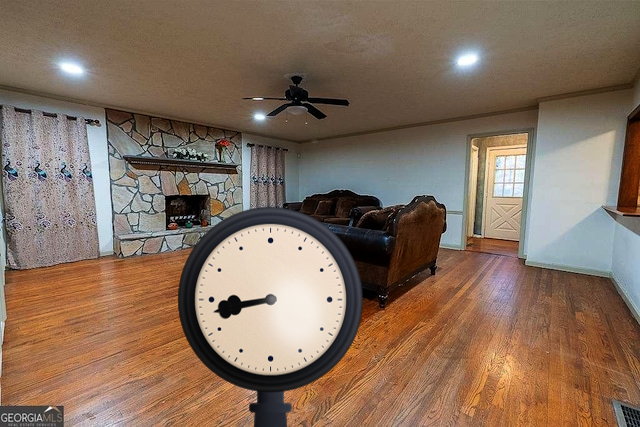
h=8 m=43
